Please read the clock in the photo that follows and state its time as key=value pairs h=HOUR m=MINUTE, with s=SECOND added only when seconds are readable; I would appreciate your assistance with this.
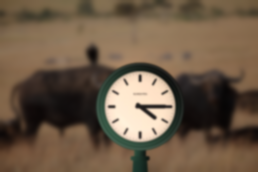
h=4 m=15
